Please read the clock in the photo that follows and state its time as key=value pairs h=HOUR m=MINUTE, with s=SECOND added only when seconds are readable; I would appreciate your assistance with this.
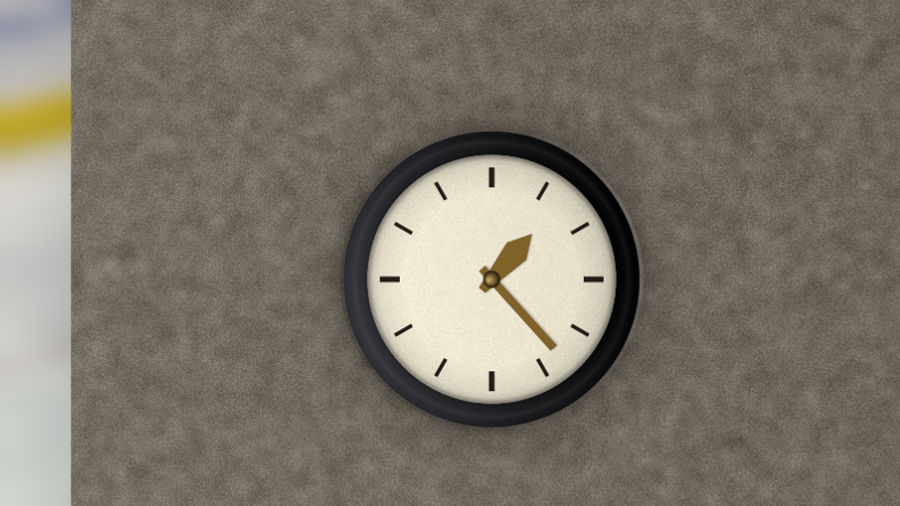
h=1 m=23
